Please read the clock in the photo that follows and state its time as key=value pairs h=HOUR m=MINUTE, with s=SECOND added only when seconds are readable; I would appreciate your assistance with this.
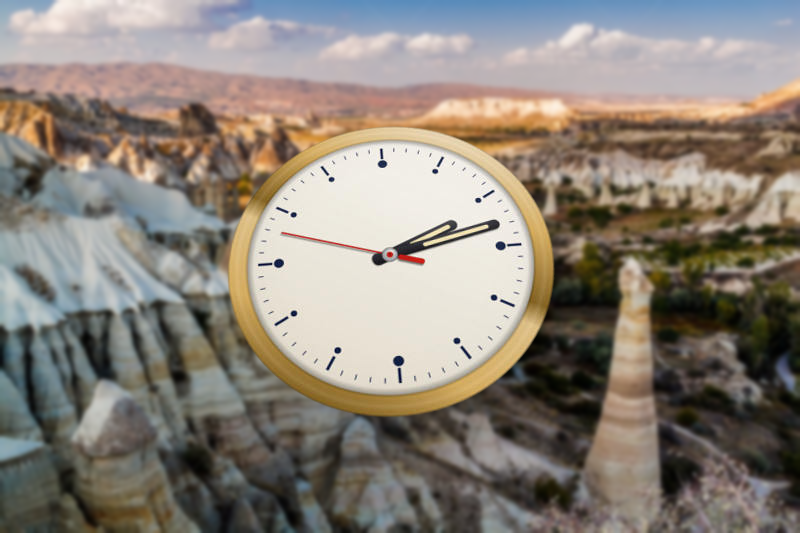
h=2 m=12 s=48
